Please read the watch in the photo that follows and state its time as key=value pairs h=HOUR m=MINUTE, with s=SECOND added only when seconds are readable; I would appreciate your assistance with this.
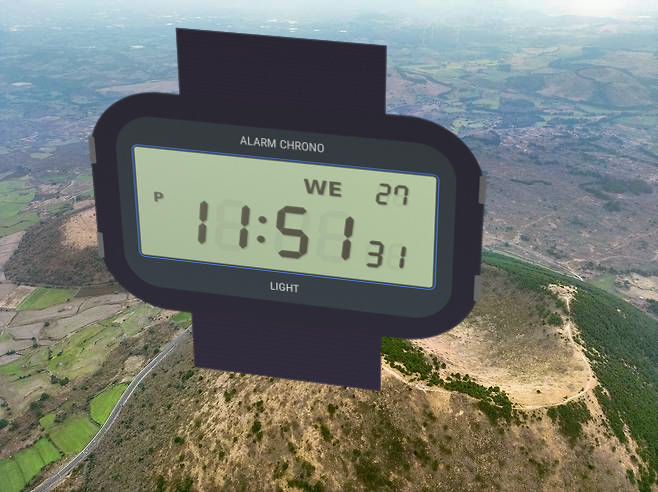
h=11 m=51 s=31
